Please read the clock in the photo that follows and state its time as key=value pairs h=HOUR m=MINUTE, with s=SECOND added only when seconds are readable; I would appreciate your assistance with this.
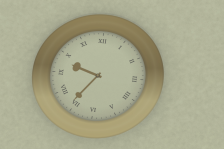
h=9 m=36
